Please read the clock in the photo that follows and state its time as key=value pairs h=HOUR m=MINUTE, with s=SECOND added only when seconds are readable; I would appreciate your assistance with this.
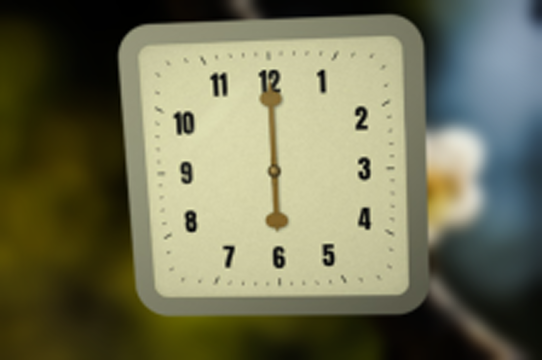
h=6 m=0
